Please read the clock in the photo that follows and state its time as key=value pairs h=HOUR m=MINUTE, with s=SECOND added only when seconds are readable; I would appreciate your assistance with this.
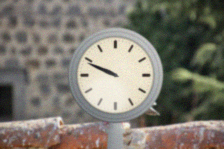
h=9 m=49
